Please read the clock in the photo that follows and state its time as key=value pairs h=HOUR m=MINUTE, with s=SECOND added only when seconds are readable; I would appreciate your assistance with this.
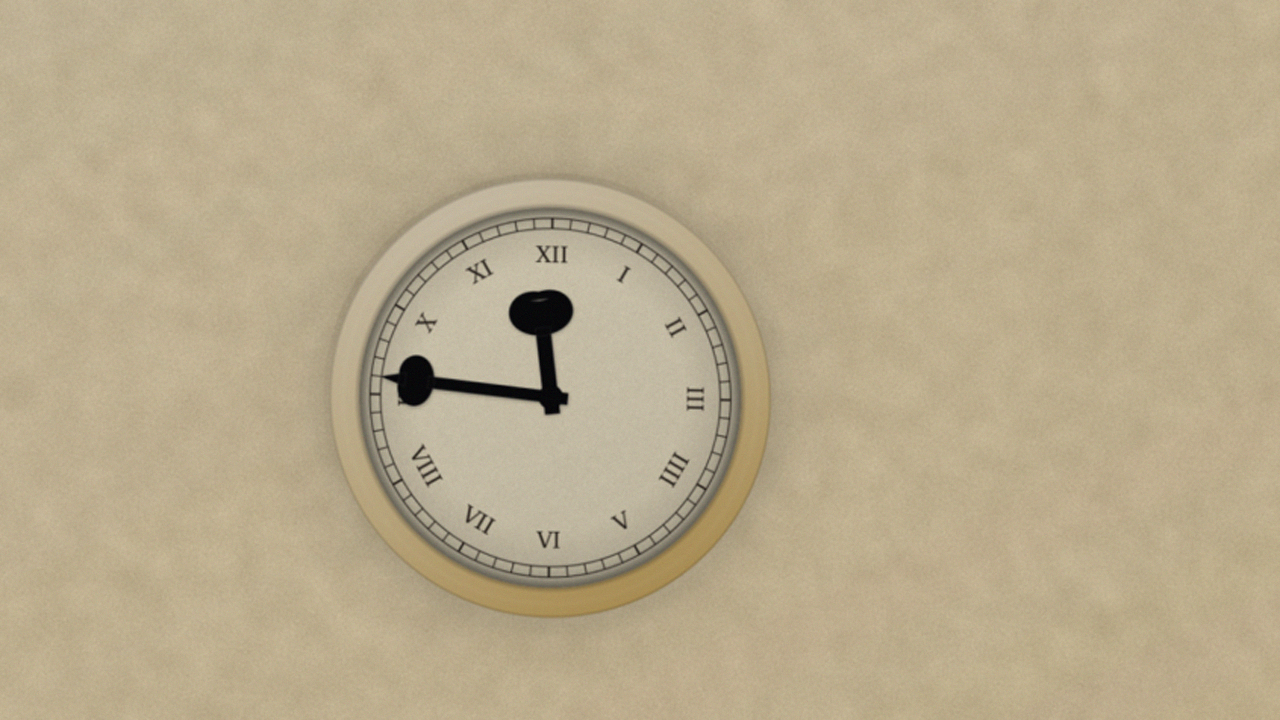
h=11 m=46
